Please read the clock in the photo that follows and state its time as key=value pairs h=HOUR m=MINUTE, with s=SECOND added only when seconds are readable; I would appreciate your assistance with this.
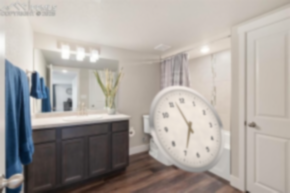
h=6 m=57
